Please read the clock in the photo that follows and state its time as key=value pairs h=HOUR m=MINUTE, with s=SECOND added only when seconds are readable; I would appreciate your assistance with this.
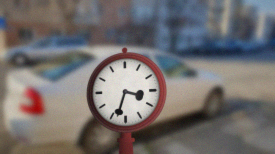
h=3 m=33
